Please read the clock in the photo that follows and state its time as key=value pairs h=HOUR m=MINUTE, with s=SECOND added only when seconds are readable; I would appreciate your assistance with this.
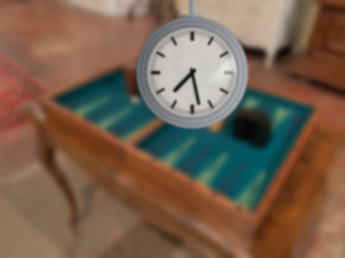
h=7 m=28
